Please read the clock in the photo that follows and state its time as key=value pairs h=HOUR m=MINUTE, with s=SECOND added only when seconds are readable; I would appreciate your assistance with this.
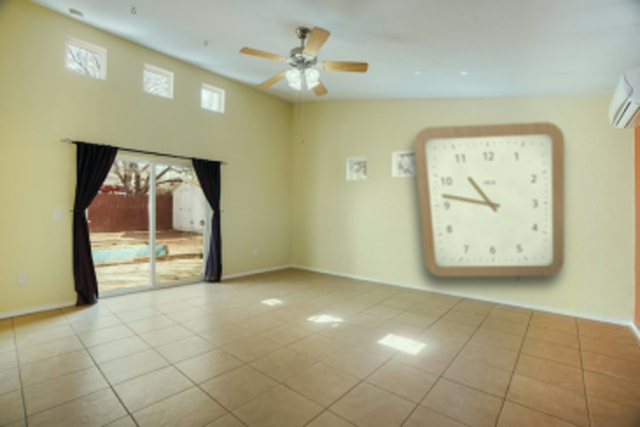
h=10 m=47
